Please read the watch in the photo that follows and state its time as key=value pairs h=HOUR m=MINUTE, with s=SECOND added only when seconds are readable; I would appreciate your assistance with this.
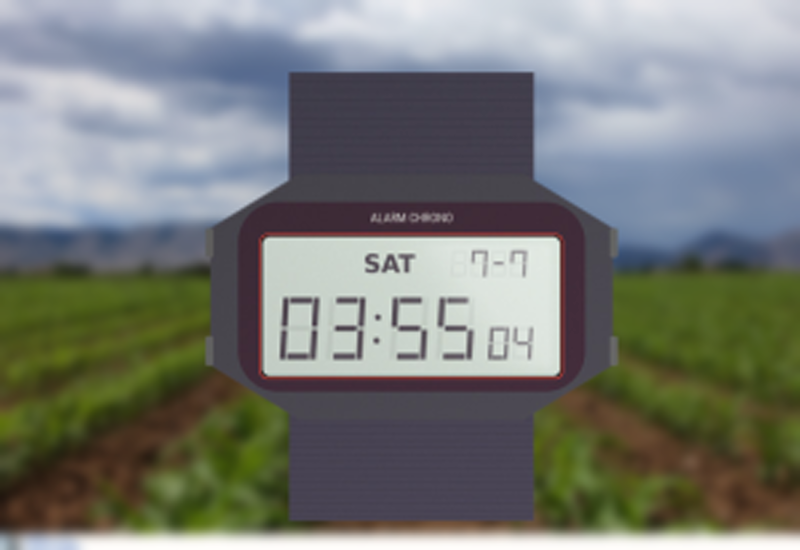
h=3 m=55 s=4
